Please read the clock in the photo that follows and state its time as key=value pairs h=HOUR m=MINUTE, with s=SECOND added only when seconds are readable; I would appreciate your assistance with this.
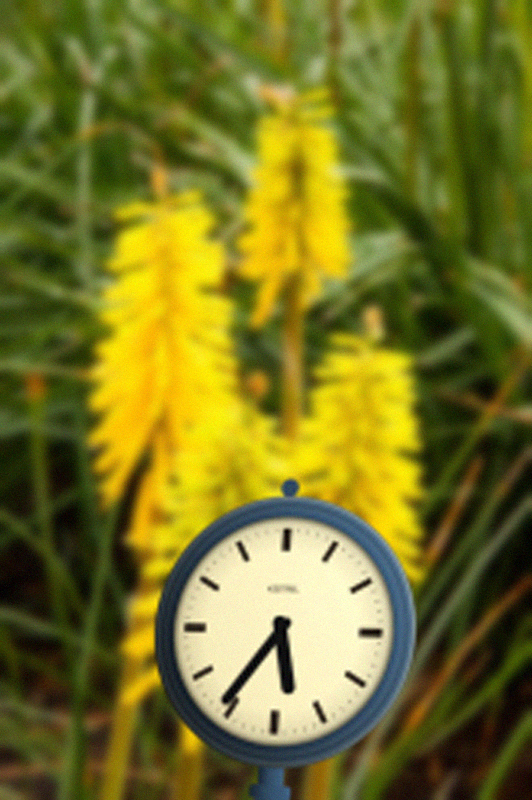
h=5 m=36
